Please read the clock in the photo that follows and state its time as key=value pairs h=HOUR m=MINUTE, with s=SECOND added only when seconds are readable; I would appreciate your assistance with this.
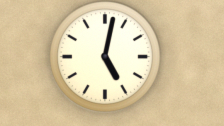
h=5 m=2
